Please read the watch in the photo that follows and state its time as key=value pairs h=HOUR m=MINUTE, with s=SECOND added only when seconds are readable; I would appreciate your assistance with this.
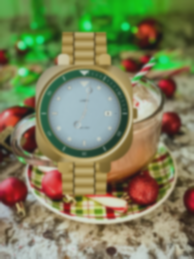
h=7 m=2
